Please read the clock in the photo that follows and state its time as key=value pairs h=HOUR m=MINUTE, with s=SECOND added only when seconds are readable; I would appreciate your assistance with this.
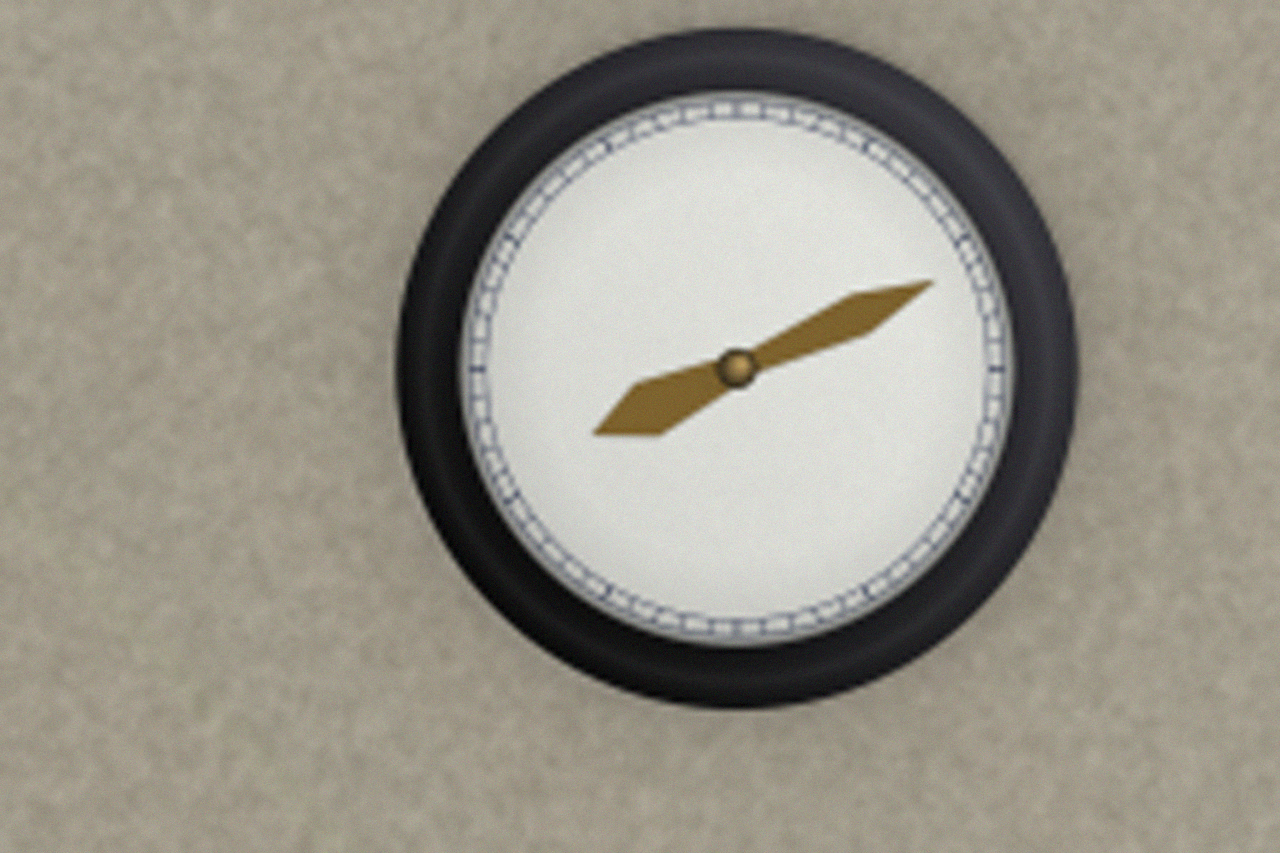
h=8 m=11
